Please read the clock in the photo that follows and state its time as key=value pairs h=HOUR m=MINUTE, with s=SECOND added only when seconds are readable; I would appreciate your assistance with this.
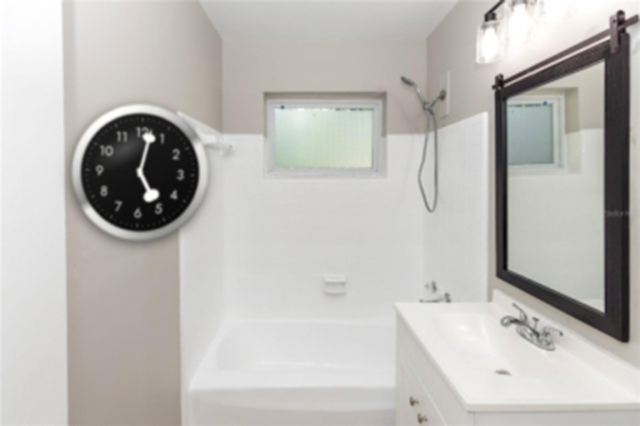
h=5 m=2
